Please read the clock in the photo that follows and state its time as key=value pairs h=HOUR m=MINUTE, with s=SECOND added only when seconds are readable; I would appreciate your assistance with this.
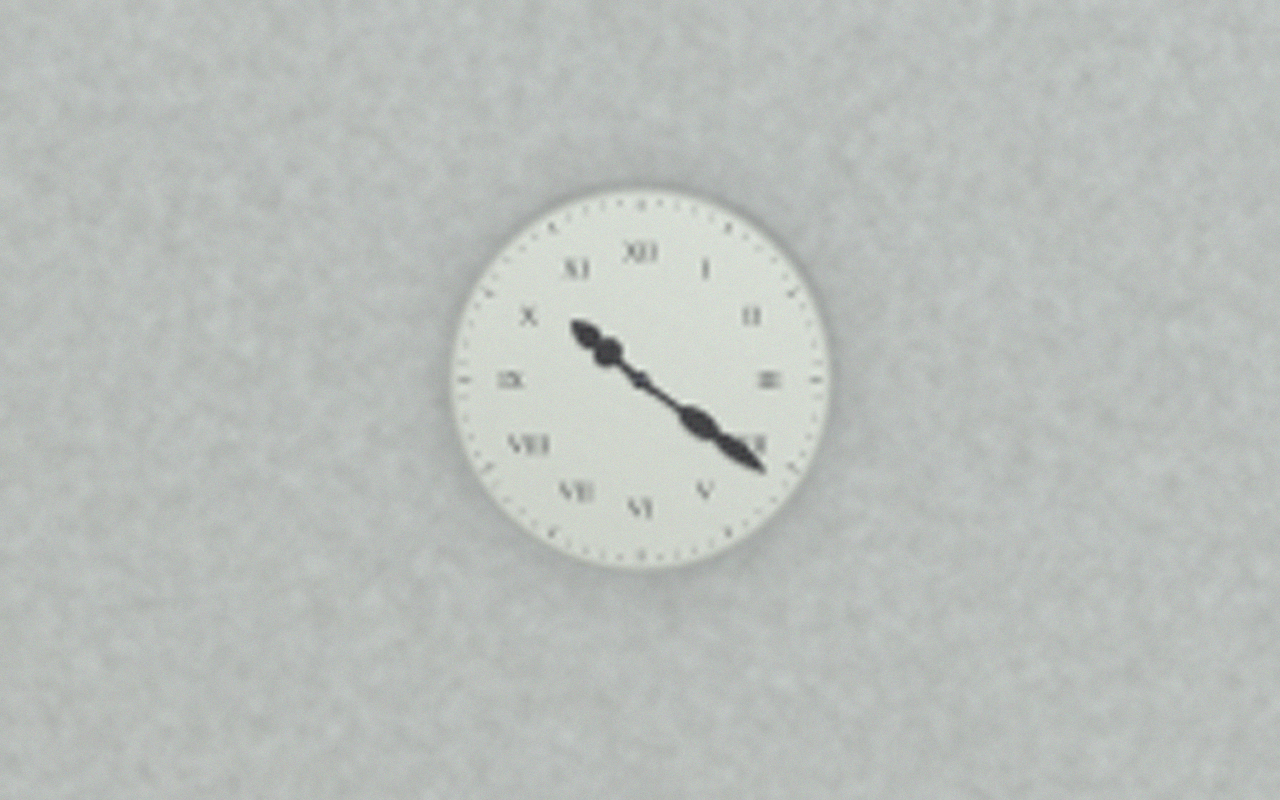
h=10 m=21
